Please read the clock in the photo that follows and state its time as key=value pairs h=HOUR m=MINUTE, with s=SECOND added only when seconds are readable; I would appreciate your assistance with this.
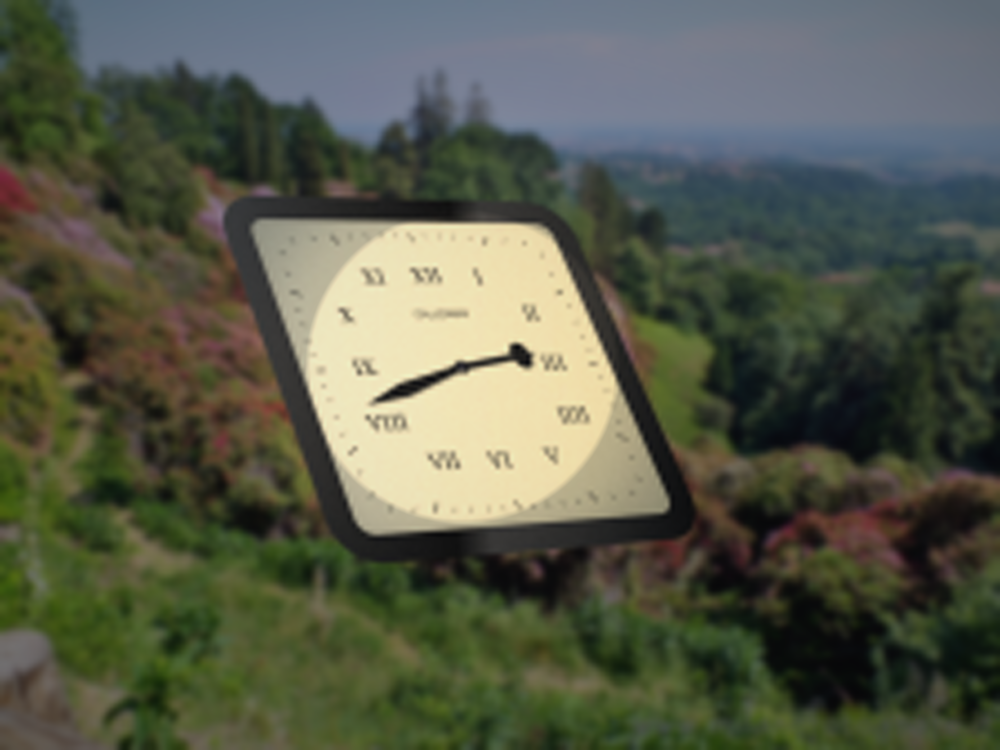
h=2 m=42
